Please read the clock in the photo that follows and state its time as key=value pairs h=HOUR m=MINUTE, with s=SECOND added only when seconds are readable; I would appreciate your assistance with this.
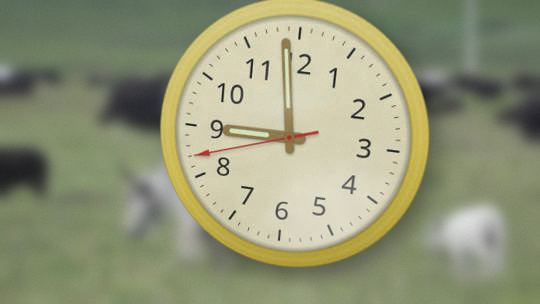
h=8 m=58 s=42
